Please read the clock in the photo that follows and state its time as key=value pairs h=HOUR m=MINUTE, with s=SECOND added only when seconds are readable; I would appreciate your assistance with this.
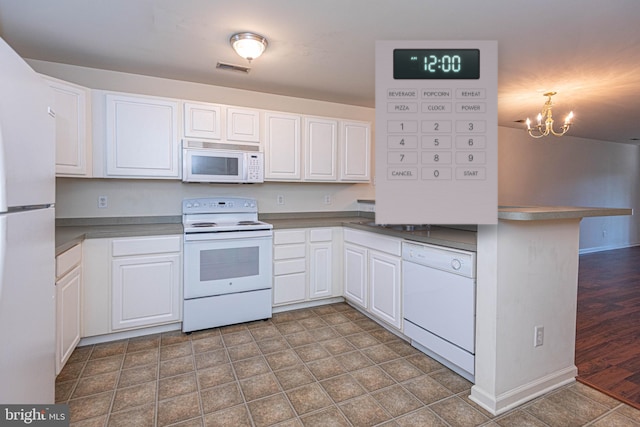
h=12 m=0
